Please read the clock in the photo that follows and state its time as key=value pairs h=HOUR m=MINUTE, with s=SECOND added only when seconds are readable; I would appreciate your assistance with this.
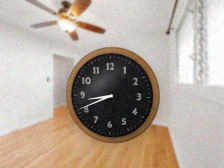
h=8 m=41
